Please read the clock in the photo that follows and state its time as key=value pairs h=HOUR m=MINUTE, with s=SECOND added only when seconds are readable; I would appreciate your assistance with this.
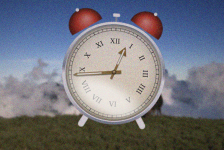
h=12 m=44
